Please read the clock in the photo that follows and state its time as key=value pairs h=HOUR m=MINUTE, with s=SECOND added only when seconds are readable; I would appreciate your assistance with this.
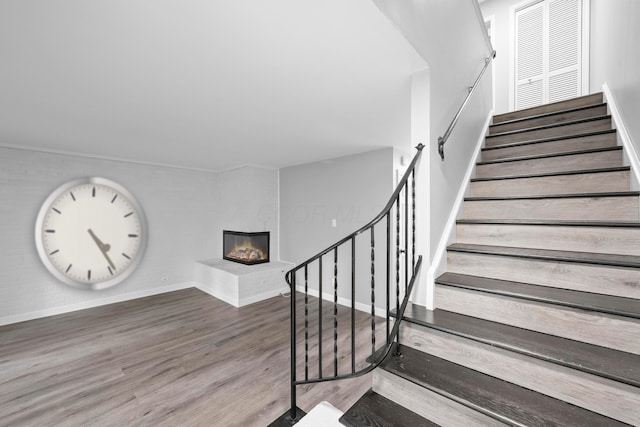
h=4 m=24
